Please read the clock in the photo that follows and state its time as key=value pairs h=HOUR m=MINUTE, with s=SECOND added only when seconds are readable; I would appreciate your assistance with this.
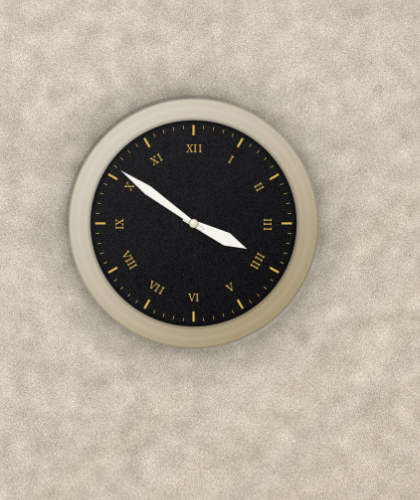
h=3 m=51
